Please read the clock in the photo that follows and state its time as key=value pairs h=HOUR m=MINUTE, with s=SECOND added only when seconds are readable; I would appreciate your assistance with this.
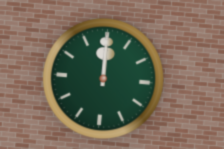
h=12 m=0
